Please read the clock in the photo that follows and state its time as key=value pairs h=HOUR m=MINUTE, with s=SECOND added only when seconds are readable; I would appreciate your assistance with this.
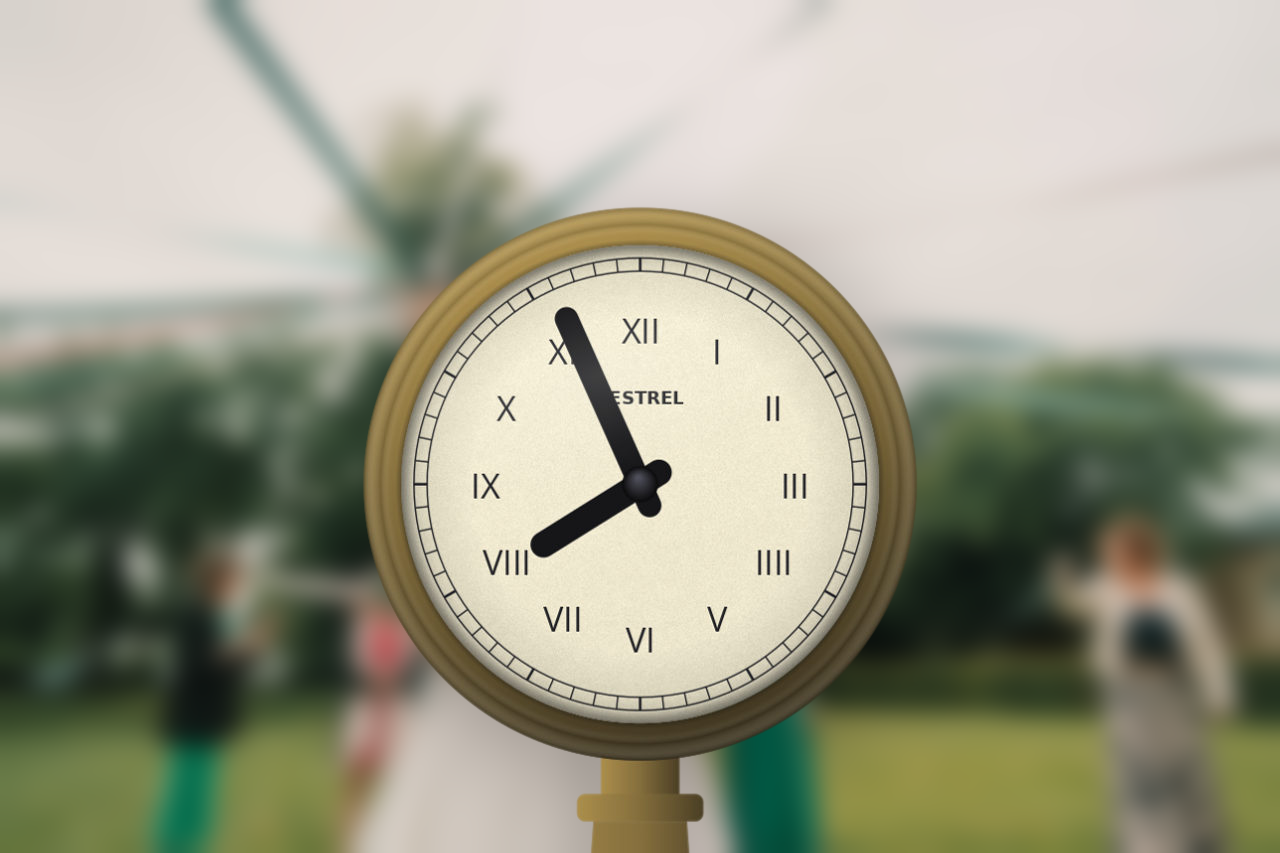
h=7 m=56
